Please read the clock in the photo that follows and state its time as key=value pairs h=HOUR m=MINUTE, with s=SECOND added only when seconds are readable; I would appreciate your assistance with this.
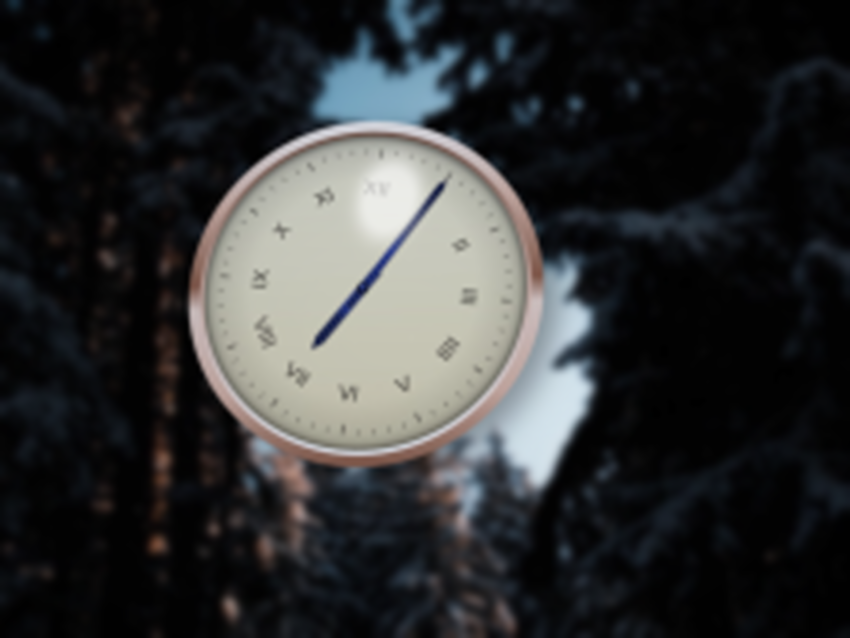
h=7 m=5
